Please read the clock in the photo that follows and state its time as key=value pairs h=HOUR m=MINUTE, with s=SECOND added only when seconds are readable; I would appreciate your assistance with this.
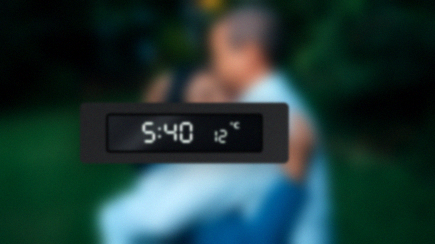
h=5 m=40
